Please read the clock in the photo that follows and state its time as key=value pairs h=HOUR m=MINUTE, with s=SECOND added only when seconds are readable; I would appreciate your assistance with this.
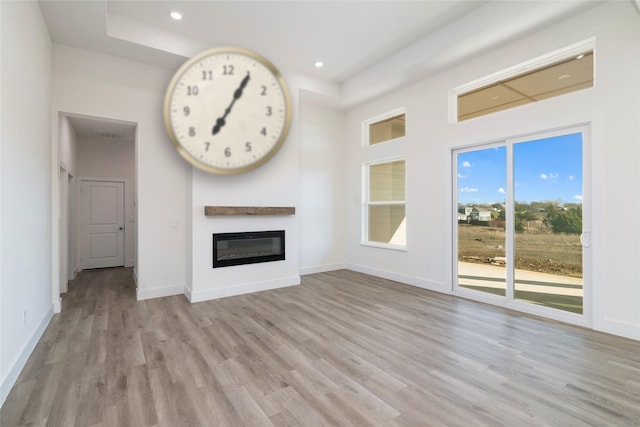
h=7 m=5
